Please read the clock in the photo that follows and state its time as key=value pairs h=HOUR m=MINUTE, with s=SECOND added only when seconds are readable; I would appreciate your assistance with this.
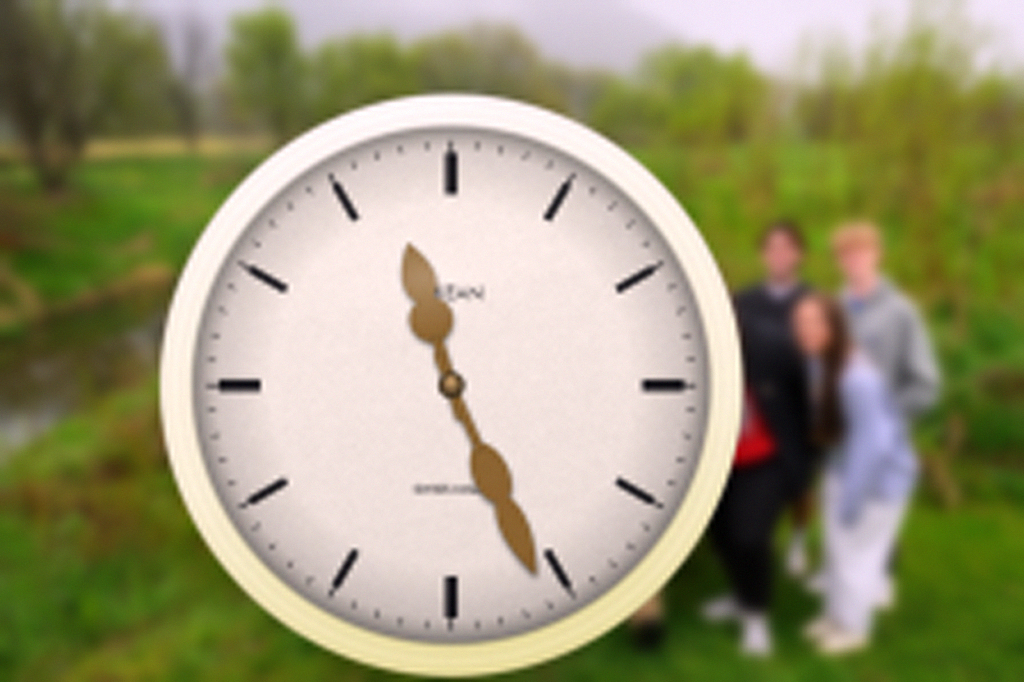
h=11 m=26
